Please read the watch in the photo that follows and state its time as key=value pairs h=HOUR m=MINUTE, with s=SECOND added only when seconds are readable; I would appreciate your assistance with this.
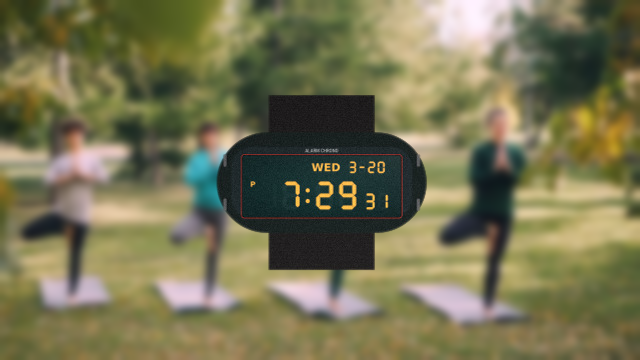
h=7 m=29 s=31
